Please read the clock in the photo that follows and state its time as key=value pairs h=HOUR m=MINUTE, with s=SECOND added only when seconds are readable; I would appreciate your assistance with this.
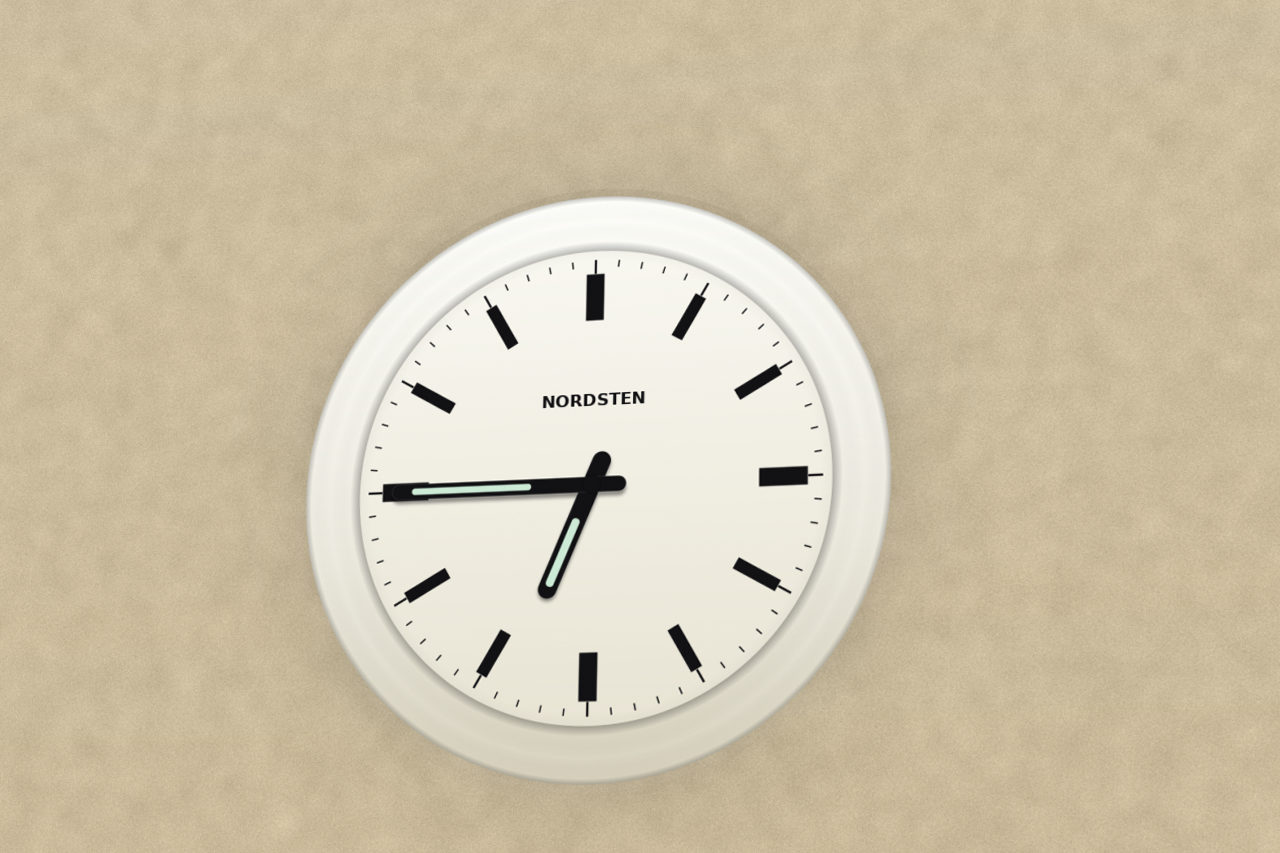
h=6 m=45
